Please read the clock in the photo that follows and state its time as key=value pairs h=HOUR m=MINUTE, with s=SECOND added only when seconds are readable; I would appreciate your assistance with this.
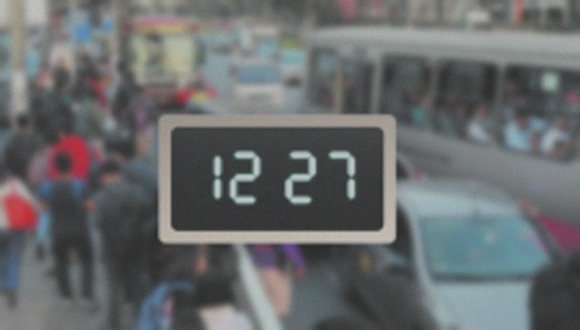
h=12 m=27
